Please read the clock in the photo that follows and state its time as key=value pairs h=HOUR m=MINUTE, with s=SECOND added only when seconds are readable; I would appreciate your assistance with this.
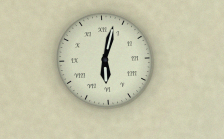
h=6 m=3
